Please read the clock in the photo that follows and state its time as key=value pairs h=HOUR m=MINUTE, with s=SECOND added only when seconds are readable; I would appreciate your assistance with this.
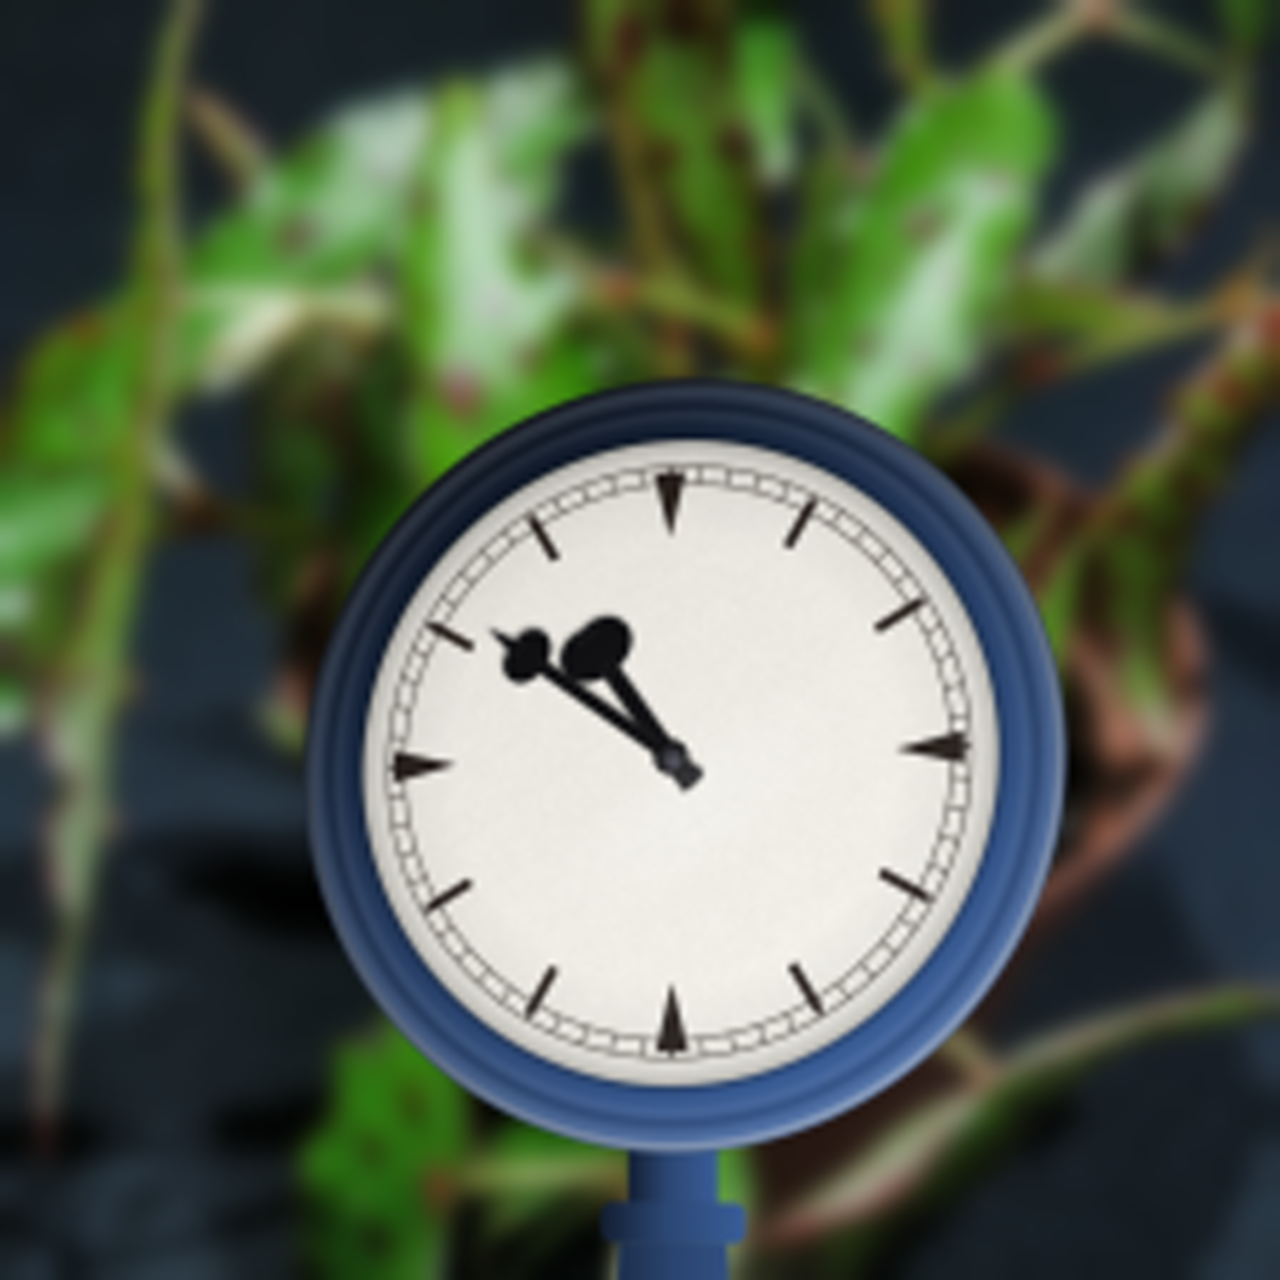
h=10 m=51
